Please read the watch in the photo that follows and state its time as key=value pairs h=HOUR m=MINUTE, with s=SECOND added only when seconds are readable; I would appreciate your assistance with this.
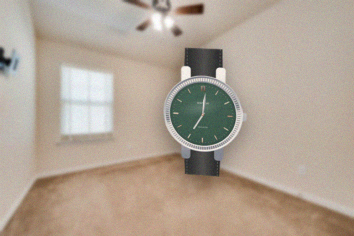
h=7 m=1
